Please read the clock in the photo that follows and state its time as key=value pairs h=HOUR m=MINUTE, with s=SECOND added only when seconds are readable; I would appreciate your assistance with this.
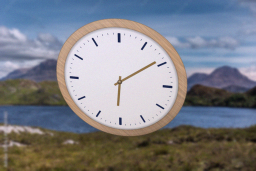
h=6 m=9
